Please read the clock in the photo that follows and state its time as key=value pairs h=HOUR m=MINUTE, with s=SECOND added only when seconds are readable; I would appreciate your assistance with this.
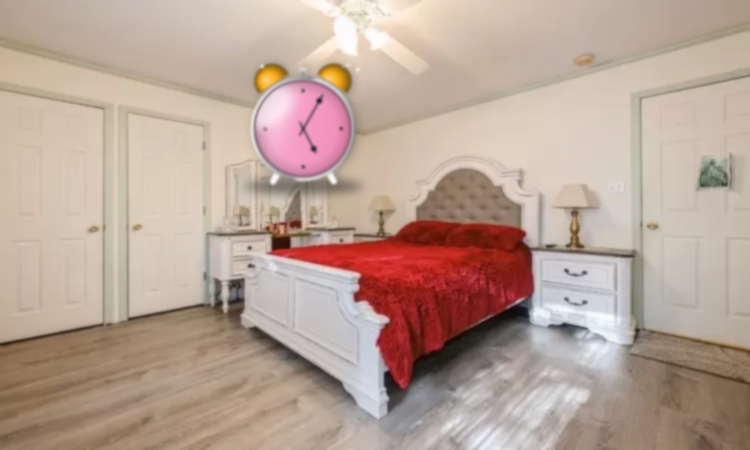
h=5 m=5
